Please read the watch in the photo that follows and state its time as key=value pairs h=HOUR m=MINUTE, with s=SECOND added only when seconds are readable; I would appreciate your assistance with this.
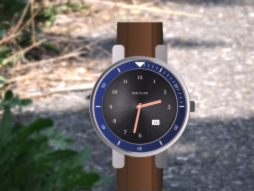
h=2 m=32
